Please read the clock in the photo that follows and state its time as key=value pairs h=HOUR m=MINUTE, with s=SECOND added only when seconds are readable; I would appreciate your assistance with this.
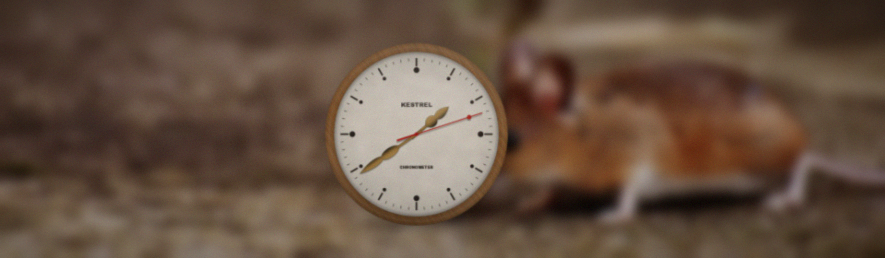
h=1 m=39 s=12
